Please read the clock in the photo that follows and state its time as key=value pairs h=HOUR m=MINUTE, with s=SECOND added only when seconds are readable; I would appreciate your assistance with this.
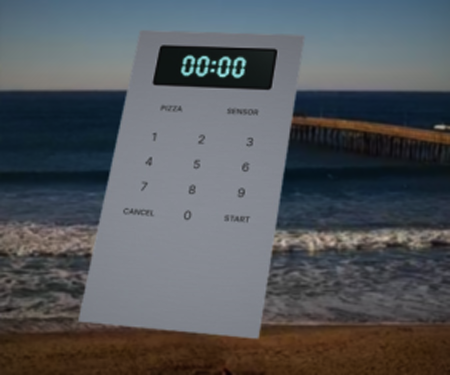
h=0 m=0
